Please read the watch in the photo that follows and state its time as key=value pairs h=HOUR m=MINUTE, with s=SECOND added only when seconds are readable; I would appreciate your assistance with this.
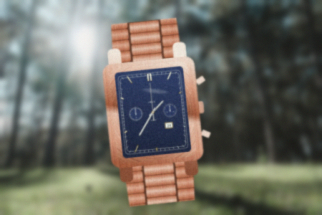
h=1 m=36
